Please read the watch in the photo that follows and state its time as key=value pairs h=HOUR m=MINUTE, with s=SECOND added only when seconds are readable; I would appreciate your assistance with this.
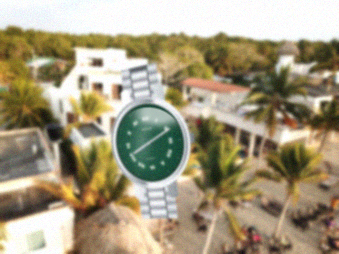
h=8 m=11
